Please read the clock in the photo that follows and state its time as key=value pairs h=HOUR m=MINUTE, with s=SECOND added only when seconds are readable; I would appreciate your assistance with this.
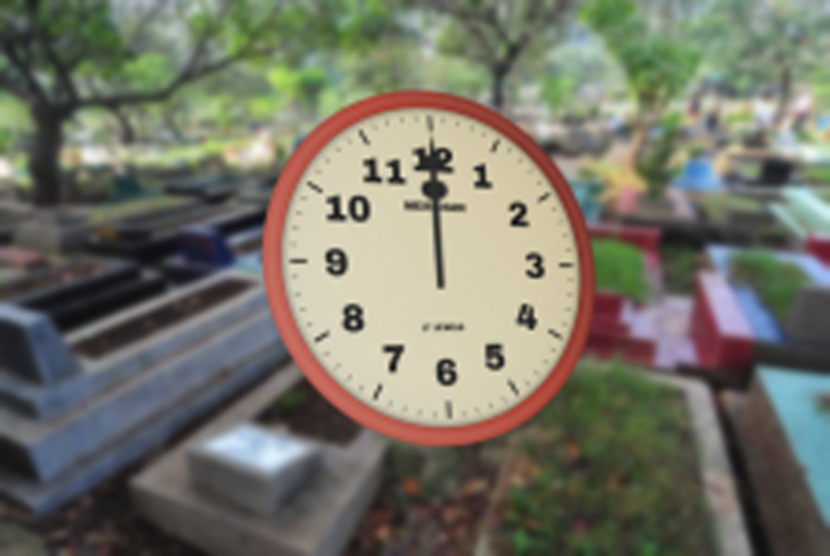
h=12 m=0
